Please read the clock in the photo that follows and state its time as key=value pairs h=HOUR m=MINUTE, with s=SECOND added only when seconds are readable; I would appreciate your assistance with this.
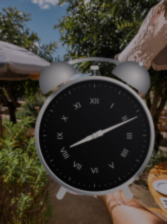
h=8 m=11
